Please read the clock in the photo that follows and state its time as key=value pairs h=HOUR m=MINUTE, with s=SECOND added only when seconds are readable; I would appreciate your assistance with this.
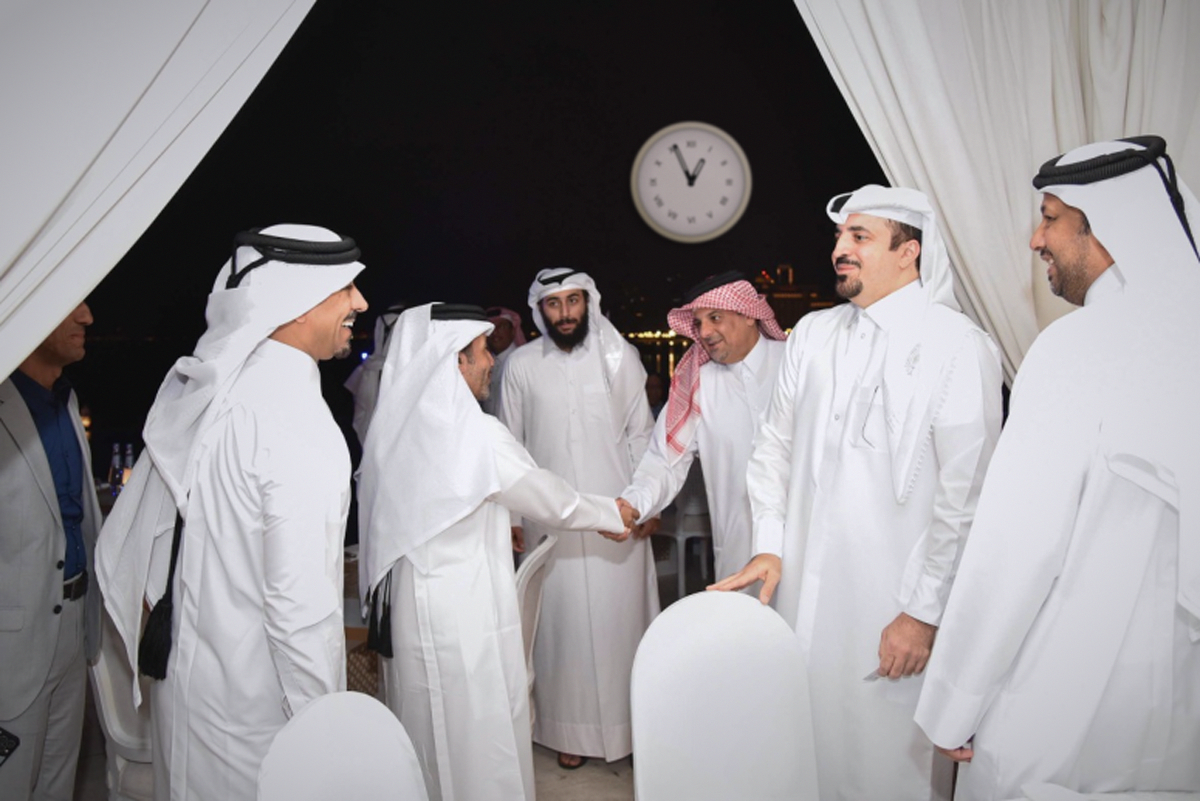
h=12 m=56
